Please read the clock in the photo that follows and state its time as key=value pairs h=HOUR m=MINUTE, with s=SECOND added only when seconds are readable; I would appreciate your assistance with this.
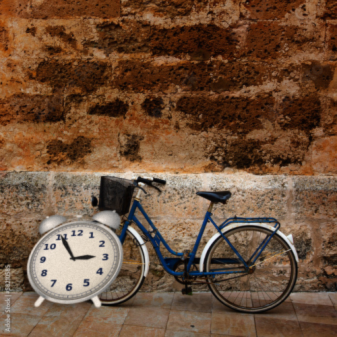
h=2 m=55
